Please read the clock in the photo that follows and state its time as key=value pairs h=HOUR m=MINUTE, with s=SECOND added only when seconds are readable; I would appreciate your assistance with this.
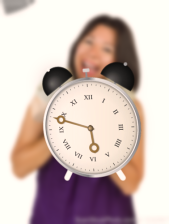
h=5 m=48
